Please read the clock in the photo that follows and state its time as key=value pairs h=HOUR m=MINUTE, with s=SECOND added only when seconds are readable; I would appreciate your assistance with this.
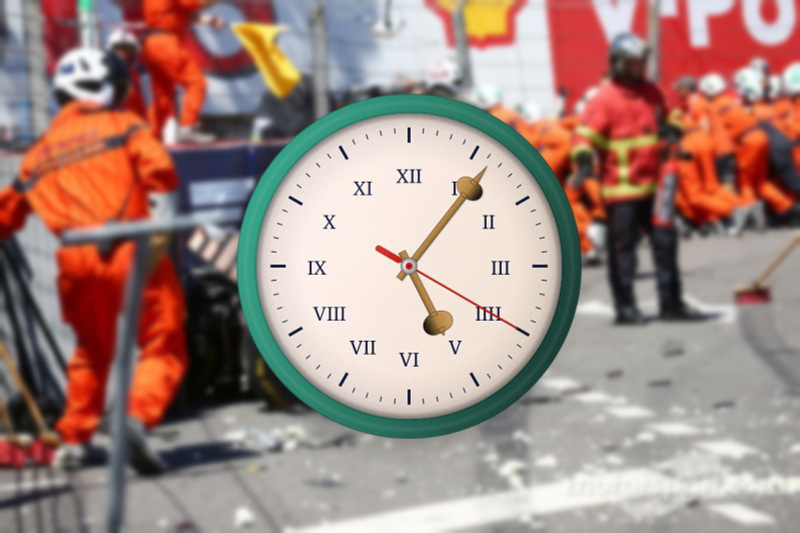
h=5 m=6 s=20
